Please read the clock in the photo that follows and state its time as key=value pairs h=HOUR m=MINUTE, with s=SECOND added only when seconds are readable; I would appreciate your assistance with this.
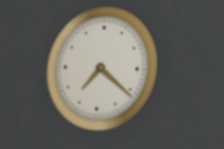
h=7 m=21
